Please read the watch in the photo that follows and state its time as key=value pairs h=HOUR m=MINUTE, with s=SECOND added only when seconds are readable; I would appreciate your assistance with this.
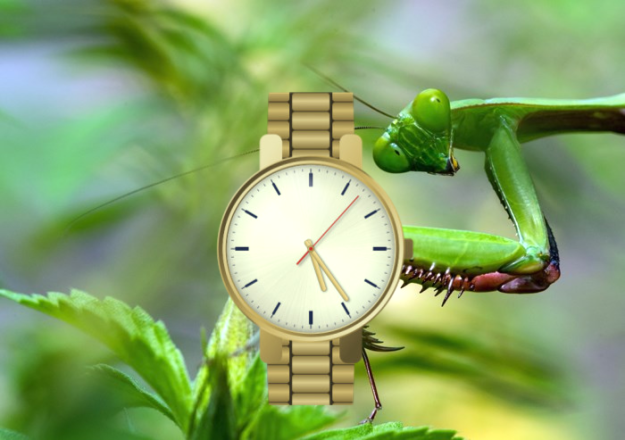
h=5 m=24 s=7
